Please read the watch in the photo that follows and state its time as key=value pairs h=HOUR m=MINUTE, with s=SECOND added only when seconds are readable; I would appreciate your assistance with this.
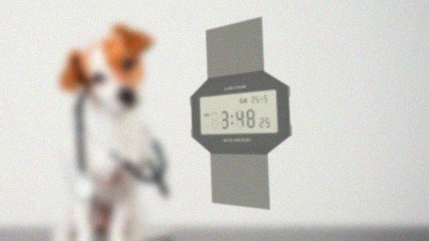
h=3 m=48
